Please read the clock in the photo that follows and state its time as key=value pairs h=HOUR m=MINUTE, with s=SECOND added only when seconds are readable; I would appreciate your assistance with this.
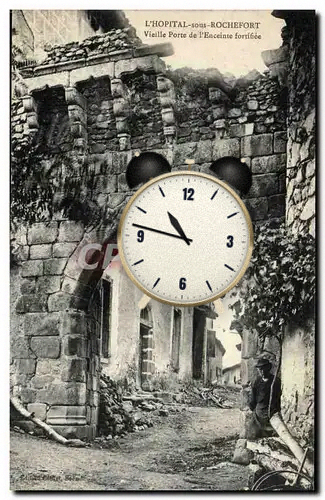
h=10 m=47
